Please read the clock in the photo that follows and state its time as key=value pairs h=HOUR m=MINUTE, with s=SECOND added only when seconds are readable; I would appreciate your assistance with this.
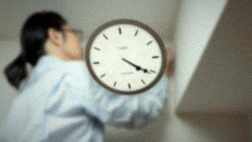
h=4 m=21
